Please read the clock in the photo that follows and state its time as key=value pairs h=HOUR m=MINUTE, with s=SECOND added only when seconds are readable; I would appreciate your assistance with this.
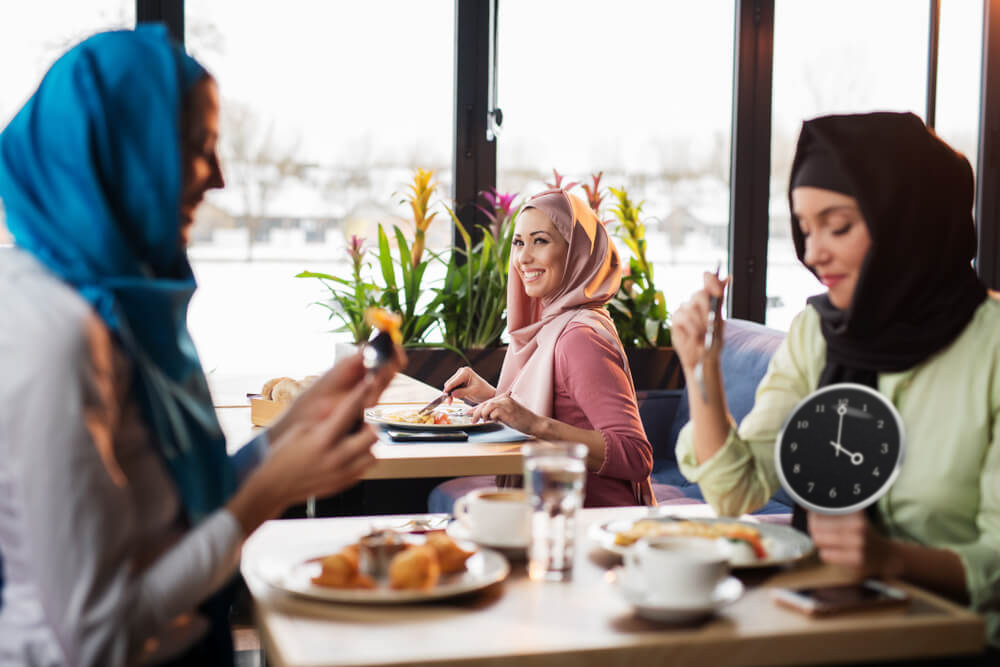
h=4 m=0
